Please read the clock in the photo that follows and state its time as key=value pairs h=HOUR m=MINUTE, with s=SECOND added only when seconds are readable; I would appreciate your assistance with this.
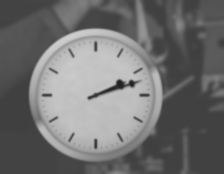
h=2 m=12
